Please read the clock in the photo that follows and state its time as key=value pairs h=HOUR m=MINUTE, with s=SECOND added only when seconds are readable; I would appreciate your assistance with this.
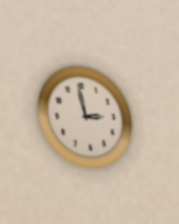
h=2 m=59
